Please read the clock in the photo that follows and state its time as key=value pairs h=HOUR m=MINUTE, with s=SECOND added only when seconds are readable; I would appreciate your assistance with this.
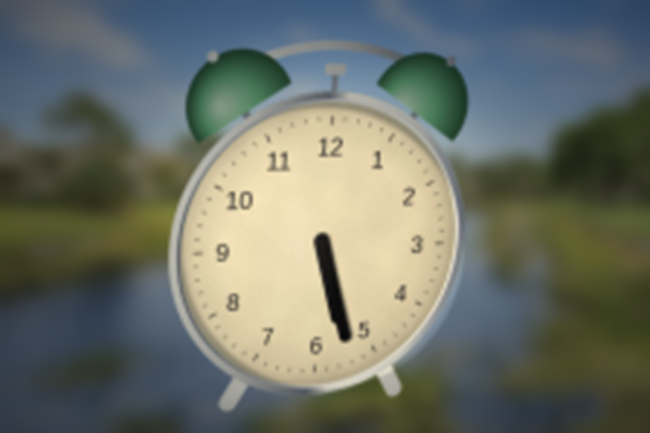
h=5 m=27
